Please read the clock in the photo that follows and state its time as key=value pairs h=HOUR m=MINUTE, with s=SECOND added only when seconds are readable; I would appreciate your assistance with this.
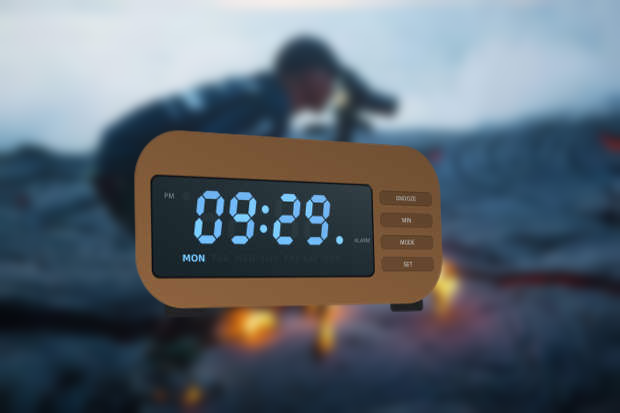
h=9 m=29
